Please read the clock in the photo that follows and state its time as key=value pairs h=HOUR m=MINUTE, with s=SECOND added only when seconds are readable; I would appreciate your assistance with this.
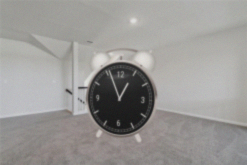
h=12 m=56
